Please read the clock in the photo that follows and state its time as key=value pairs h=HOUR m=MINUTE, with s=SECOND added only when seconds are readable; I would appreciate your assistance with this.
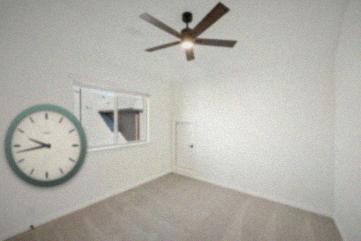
h=9 m=43
